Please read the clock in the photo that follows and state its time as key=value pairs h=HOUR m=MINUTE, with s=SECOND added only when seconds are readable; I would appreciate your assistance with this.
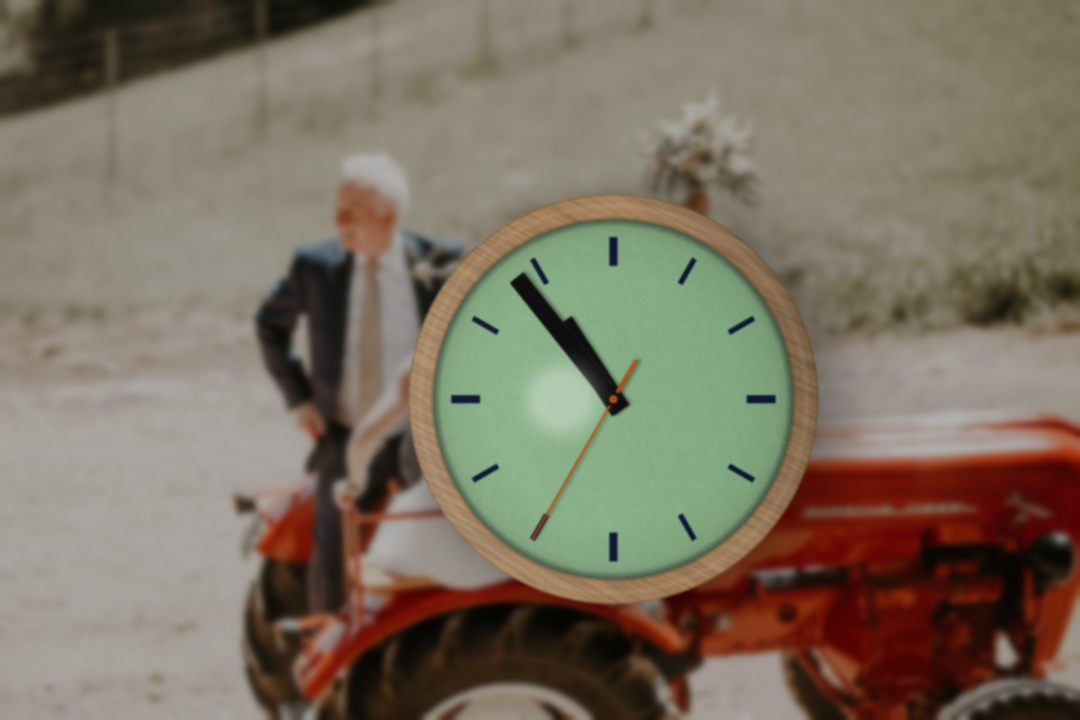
h=10 m=53 s=35
